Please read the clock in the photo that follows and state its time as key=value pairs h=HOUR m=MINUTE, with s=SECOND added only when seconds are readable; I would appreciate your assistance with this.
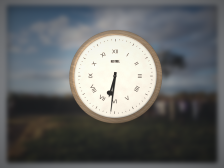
h=6 m=31
